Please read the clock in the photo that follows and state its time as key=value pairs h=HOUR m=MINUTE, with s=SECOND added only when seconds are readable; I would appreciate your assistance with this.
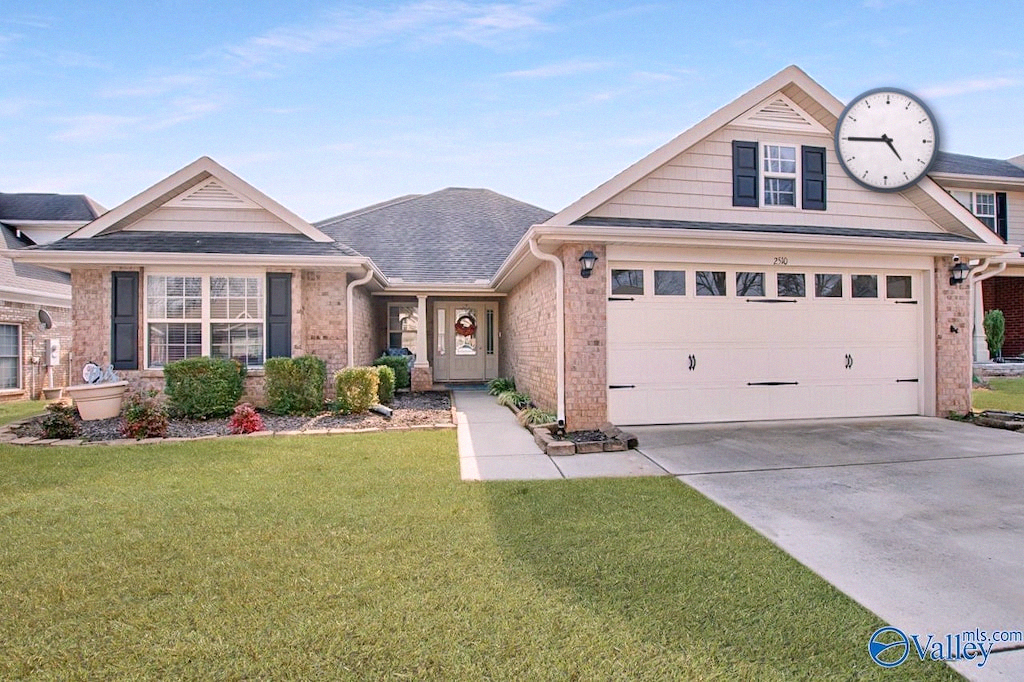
h=4 m=45
